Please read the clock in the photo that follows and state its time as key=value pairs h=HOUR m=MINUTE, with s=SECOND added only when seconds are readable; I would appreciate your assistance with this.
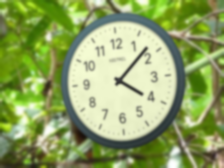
h=4 m=8
